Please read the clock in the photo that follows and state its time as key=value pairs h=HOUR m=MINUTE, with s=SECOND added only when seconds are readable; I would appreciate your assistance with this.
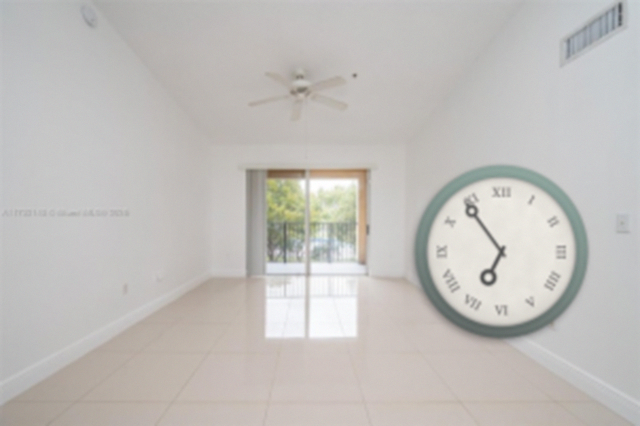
h=6 m=54
